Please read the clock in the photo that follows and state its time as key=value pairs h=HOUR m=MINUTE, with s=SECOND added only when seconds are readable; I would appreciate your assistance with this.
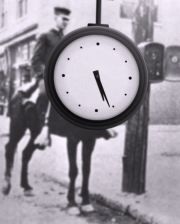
h=5 m=26
